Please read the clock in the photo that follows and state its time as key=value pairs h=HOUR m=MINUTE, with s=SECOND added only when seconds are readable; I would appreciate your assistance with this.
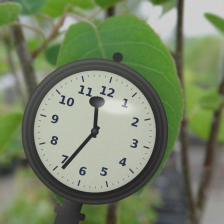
h=11 m=34
